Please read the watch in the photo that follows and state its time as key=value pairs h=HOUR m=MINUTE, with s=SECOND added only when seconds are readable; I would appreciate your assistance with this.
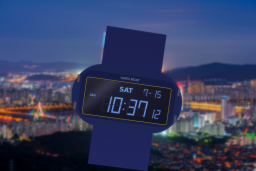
h=10 m=37 s=12
